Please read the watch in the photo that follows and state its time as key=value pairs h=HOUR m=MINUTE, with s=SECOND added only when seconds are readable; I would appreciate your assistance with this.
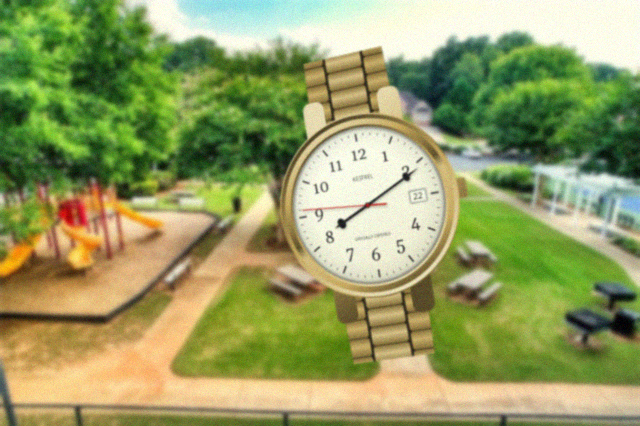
h=8 m=10 s=46
